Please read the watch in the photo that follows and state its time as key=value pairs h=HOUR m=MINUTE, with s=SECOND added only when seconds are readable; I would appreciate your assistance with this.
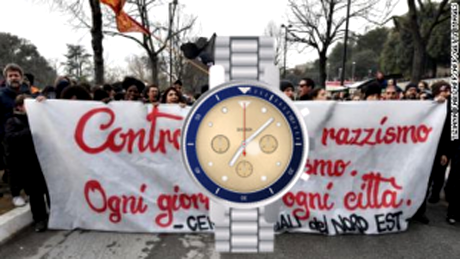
h=7 m=8
